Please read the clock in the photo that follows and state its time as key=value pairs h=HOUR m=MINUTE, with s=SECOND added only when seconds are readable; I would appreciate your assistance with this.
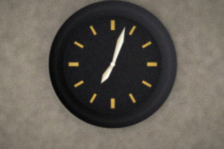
h=7 m=3
